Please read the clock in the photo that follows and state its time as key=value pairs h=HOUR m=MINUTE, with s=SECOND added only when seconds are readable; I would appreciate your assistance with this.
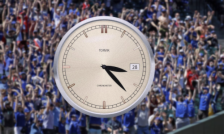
h=3 m=23
